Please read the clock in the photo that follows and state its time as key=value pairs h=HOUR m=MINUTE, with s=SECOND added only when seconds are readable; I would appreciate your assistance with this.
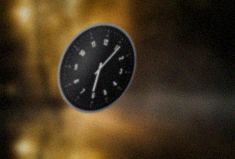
h=6 m=6
